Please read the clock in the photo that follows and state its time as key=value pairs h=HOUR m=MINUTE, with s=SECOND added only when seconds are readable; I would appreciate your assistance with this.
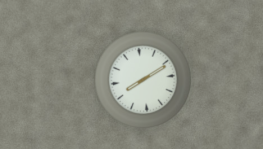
h=8 m=11
